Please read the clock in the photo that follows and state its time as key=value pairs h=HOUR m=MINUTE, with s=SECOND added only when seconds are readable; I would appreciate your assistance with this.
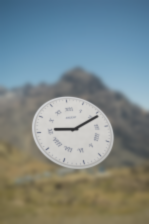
h=9 m=11
